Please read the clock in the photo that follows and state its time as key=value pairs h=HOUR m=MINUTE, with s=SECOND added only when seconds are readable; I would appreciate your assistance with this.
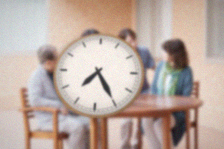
h=7 m=25
